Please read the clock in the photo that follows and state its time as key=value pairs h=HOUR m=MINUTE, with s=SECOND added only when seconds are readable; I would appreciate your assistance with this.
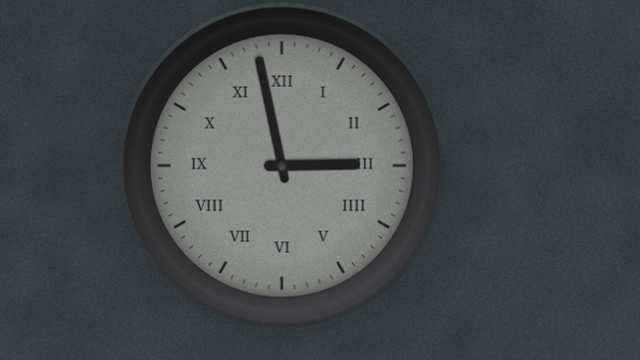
h=2 m=58
